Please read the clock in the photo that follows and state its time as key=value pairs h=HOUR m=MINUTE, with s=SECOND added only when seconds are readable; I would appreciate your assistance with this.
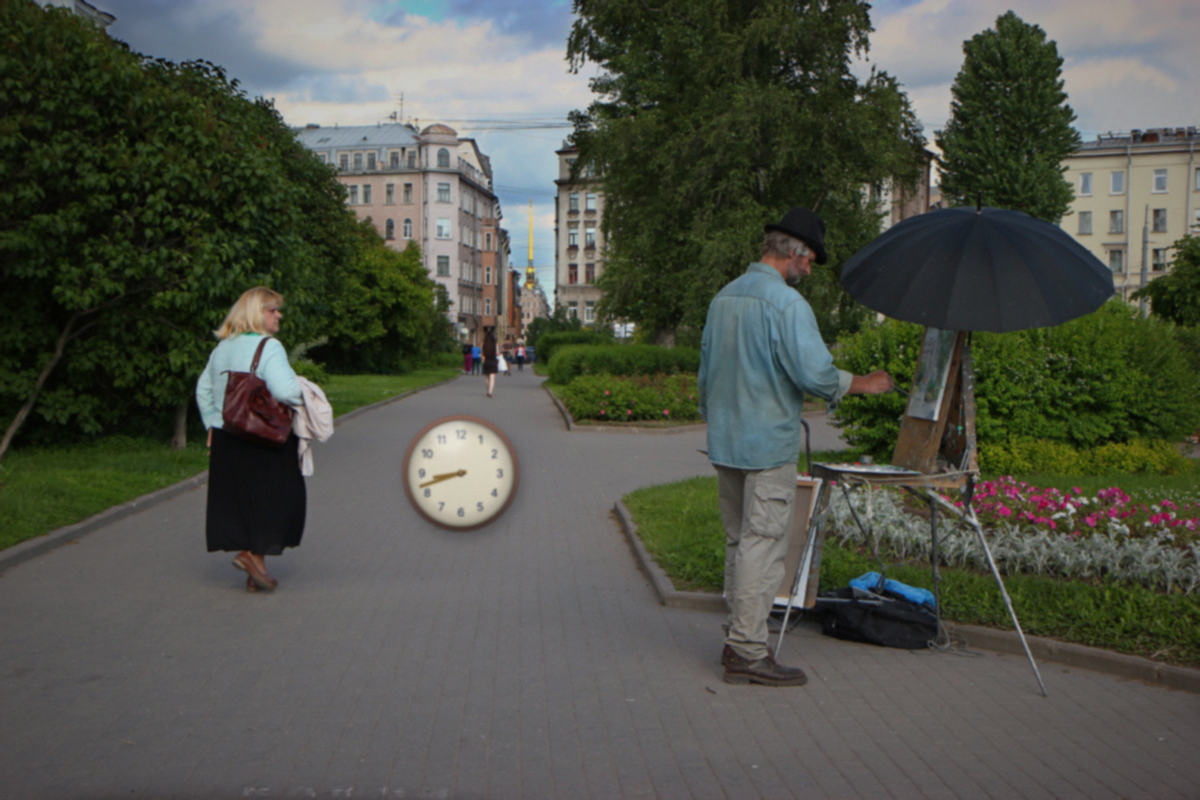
h=8 m=42
